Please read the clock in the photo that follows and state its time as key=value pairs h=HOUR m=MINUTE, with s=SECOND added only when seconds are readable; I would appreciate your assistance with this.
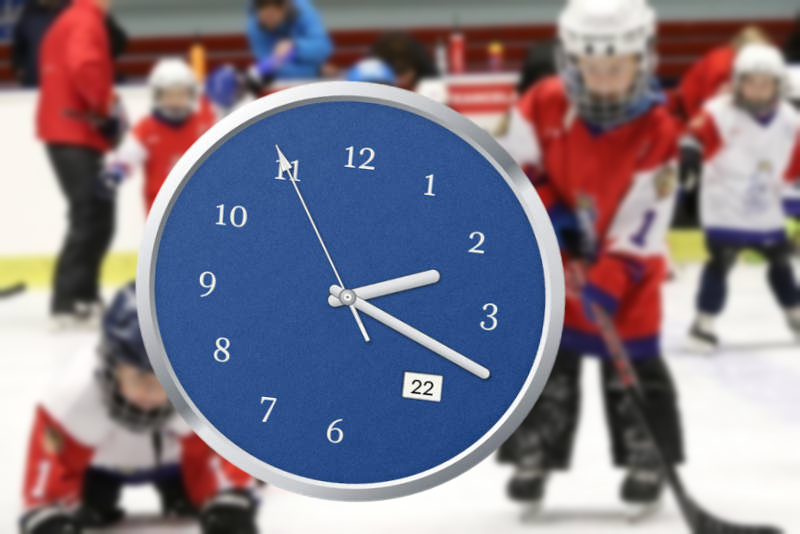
h=2 m=18 s=55
